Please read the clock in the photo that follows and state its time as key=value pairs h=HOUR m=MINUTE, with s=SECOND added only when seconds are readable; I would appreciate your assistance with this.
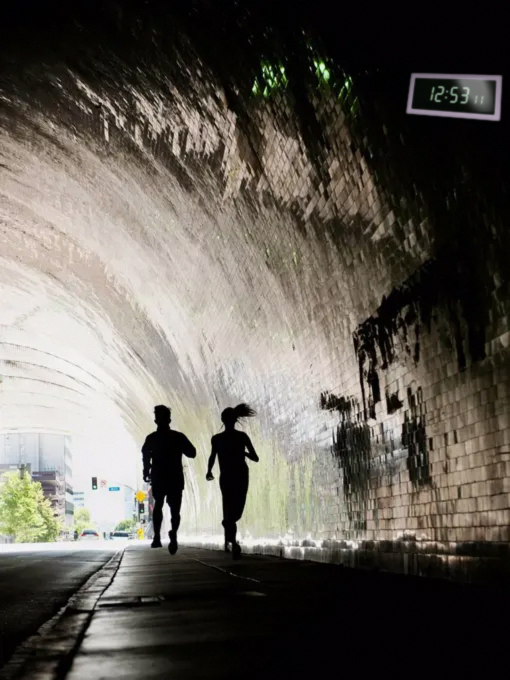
h=12 m=53
